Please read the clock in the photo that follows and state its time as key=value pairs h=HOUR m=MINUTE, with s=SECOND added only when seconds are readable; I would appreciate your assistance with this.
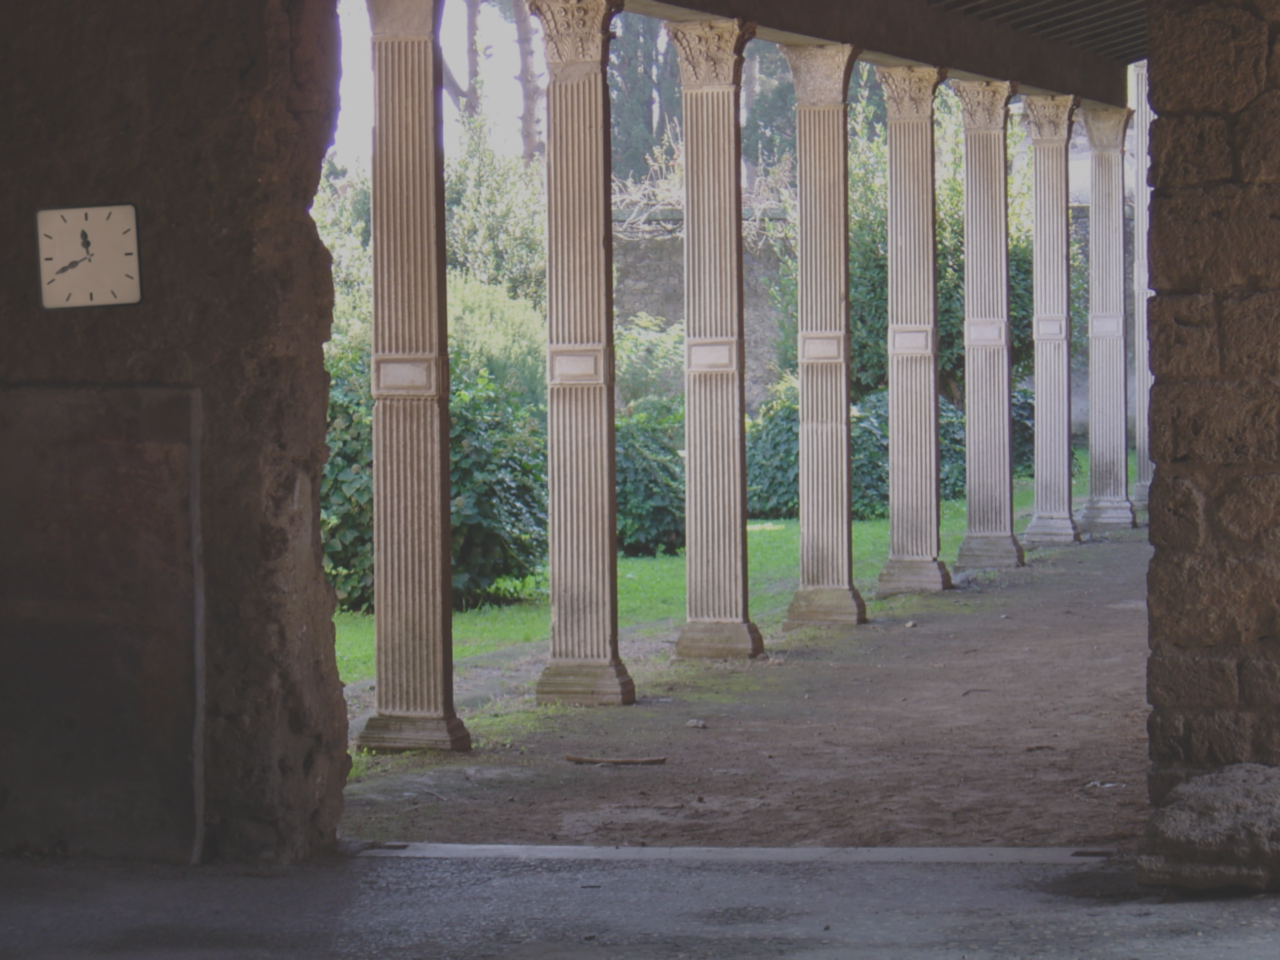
h=11 m=41
